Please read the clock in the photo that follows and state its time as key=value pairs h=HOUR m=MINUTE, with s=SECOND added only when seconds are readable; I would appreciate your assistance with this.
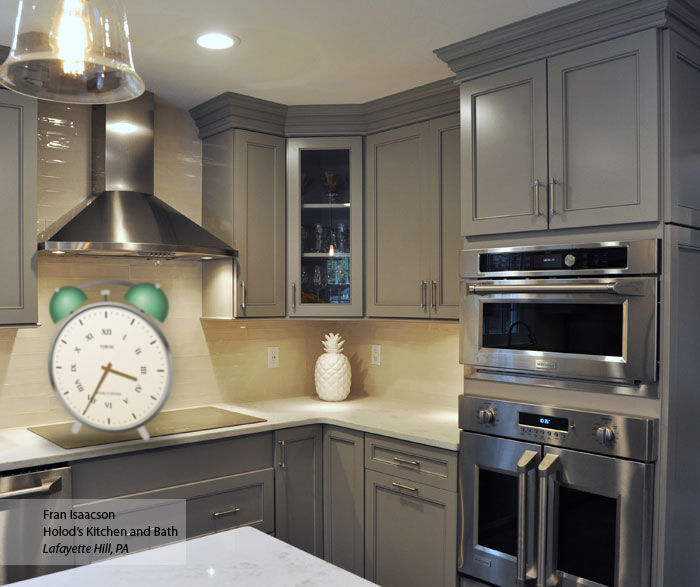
h=3 m=35
